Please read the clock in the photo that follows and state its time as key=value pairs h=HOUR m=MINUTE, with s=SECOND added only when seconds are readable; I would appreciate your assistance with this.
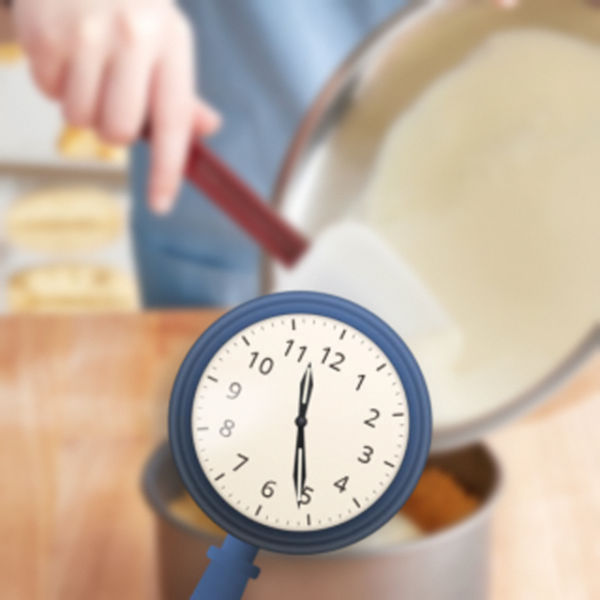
h=11 m=26
